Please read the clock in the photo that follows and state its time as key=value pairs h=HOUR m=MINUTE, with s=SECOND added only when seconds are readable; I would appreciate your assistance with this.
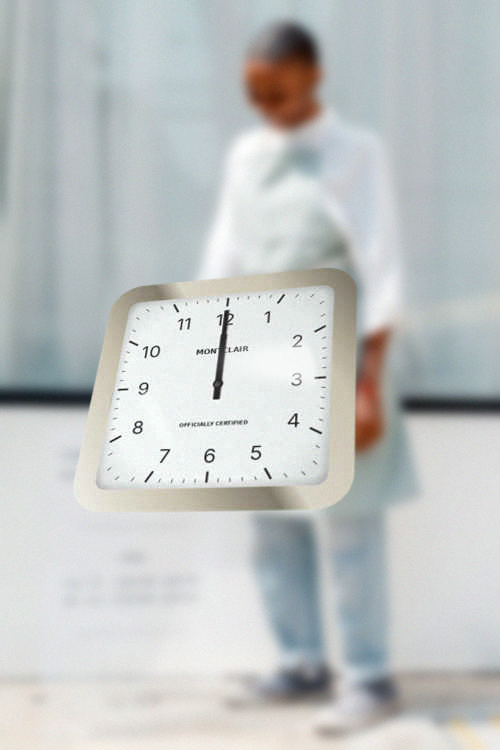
h=12 m=0
